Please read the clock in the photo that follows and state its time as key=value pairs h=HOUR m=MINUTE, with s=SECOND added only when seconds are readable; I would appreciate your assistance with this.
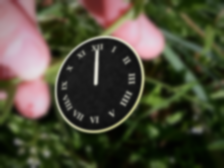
h=12 m=0
